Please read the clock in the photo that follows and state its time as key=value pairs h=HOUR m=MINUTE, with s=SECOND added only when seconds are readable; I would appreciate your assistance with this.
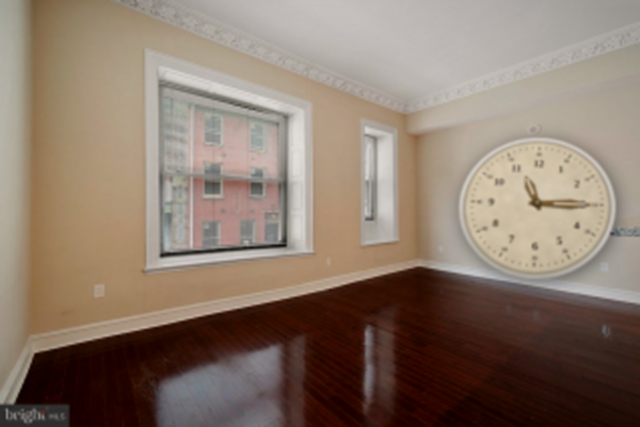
h=11 m=15
